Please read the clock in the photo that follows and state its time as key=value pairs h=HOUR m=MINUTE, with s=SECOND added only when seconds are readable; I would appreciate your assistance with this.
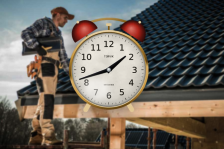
h=1 m=42
